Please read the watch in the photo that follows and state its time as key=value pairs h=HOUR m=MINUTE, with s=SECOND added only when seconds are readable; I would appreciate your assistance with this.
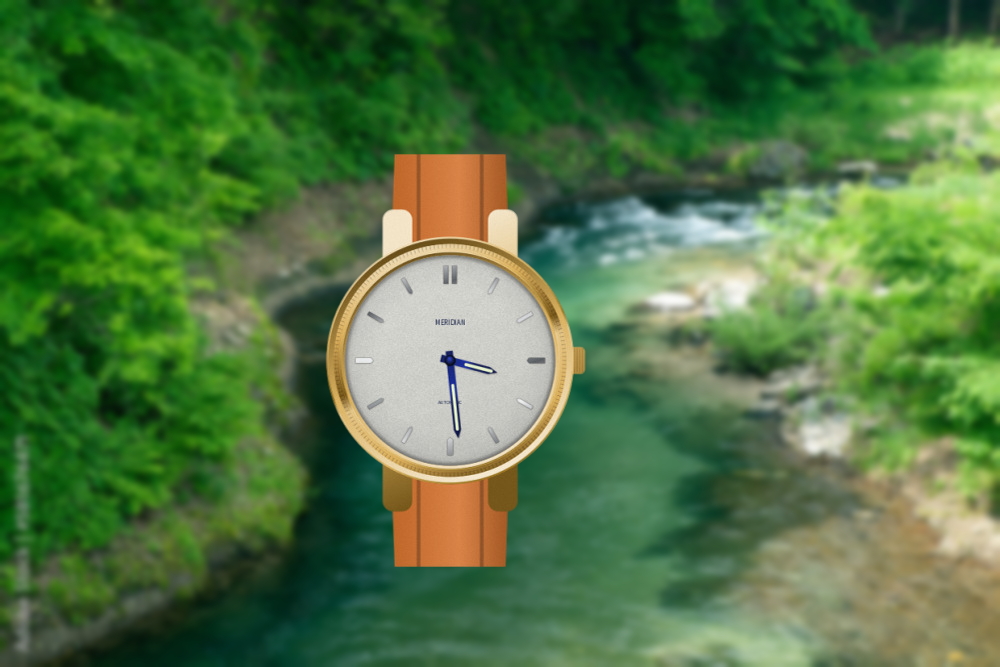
h=3 m=29
